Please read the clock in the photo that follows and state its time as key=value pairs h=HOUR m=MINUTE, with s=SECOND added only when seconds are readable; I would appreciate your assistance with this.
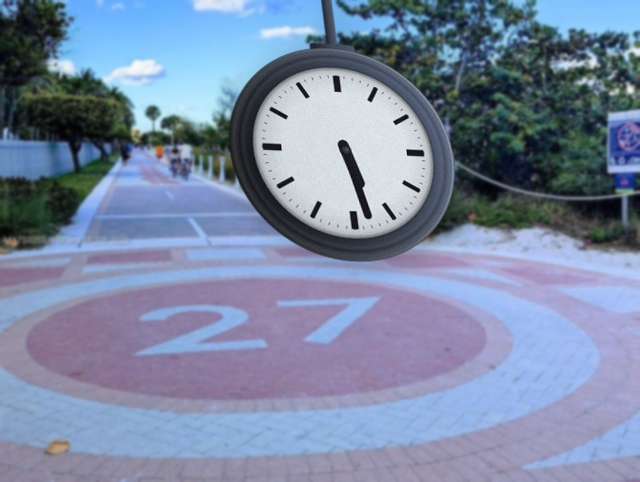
h=5 m=28
